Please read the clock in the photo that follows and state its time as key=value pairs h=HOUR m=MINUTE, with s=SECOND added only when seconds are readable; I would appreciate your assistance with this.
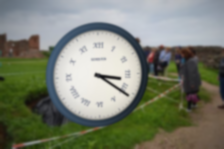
h=3 m=21
